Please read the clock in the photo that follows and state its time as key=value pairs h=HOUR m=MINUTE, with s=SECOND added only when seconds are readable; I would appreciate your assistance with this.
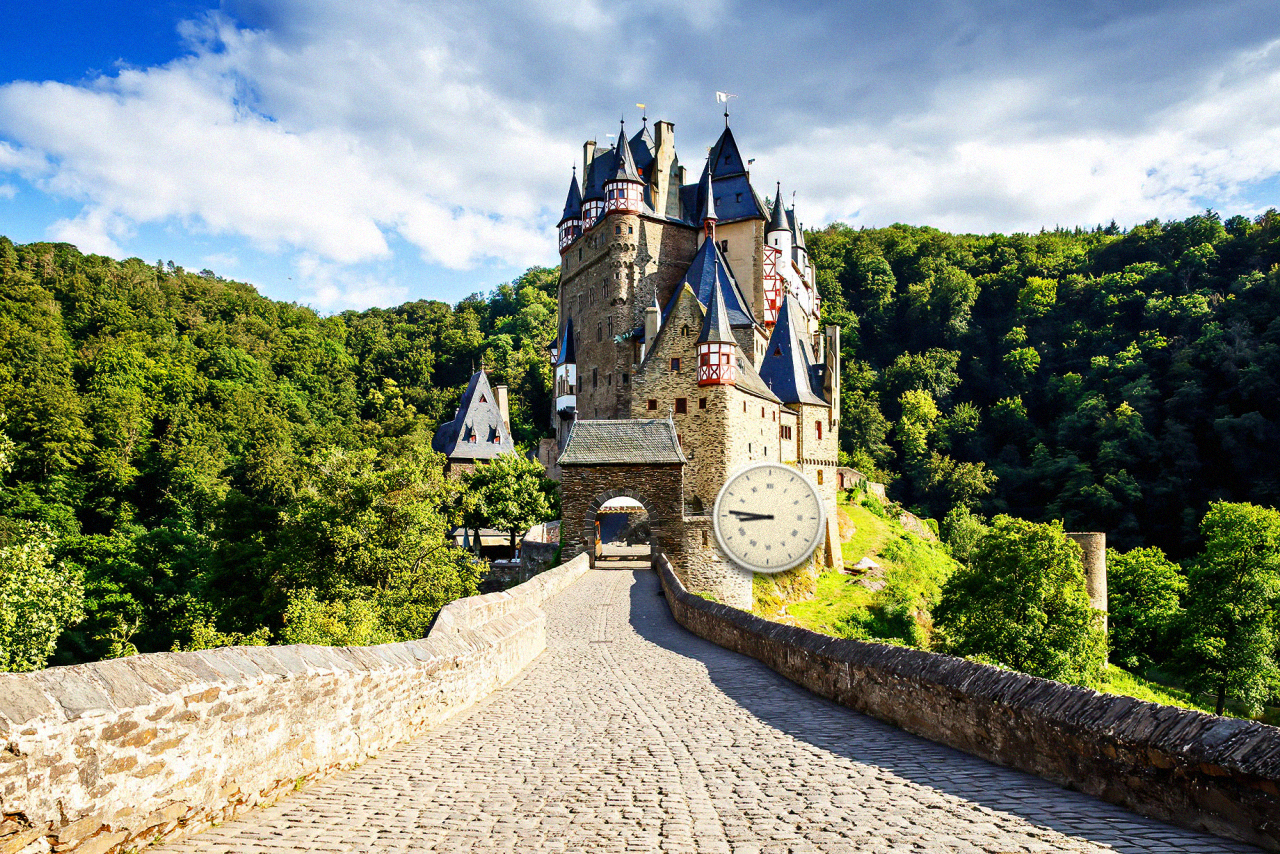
h=8 m=46
